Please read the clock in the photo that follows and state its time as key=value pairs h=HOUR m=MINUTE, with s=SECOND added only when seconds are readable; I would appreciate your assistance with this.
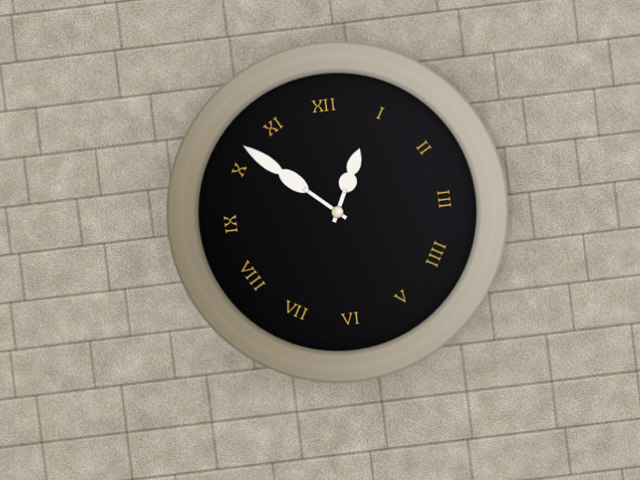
h=12 m=52
